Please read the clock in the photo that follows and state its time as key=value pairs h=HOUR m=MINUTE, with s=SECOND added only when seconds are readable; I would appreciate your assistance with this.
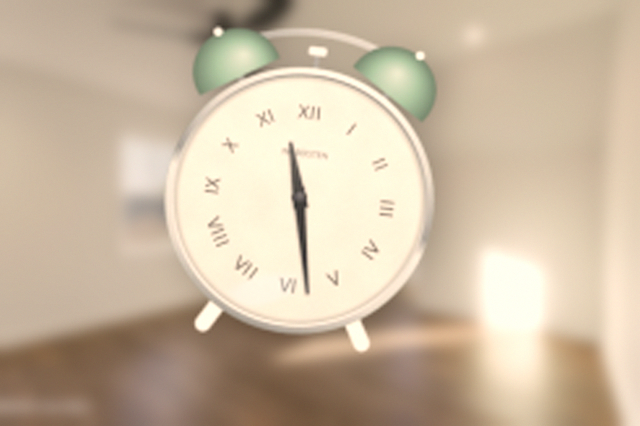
h=11 m=28
